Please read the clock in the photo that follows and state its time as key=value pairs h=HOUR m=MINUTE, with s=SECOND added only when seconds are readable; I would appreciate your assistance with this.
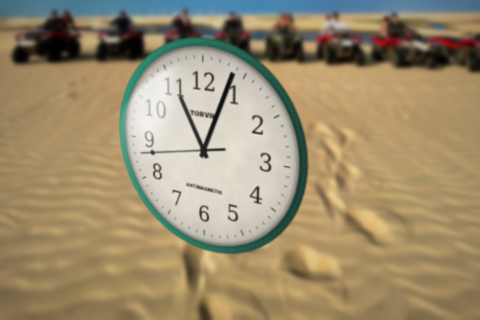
h=11 m=3 s=43
